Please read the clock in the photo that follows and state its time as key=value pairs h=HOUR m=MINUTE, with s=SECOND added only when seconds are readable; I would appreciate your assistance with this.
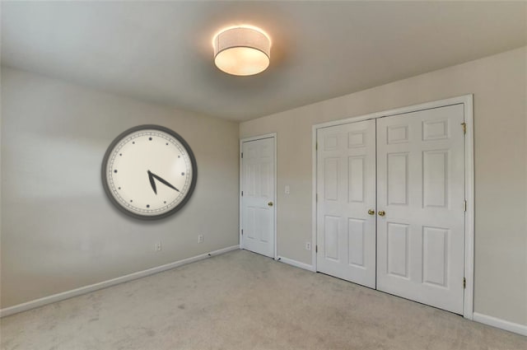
h=5 m=20
